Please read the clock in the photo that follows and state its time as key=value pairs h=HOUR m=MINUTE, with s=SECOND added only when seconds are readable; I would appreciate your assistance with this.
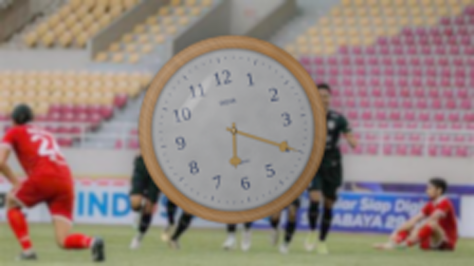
h=6 m=20
